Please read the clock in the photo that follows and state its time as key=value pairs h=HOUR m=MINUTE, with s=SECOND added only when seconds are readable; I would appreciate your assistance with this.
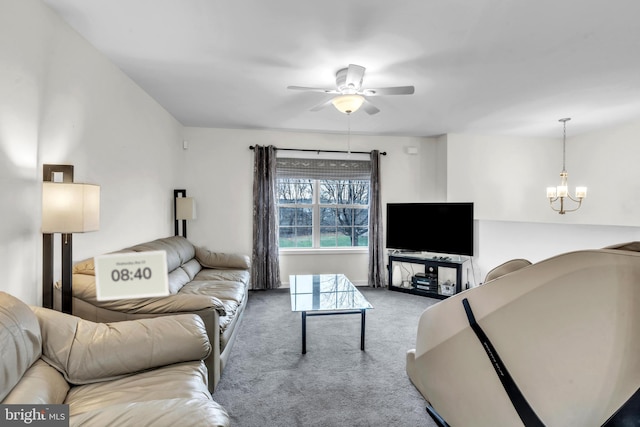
h=8 m=40
